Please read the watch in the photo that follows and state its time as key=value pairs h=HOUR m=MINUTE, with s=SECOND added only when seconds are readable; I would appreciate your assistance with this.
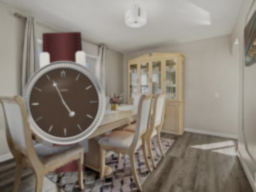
h=4 m=56
